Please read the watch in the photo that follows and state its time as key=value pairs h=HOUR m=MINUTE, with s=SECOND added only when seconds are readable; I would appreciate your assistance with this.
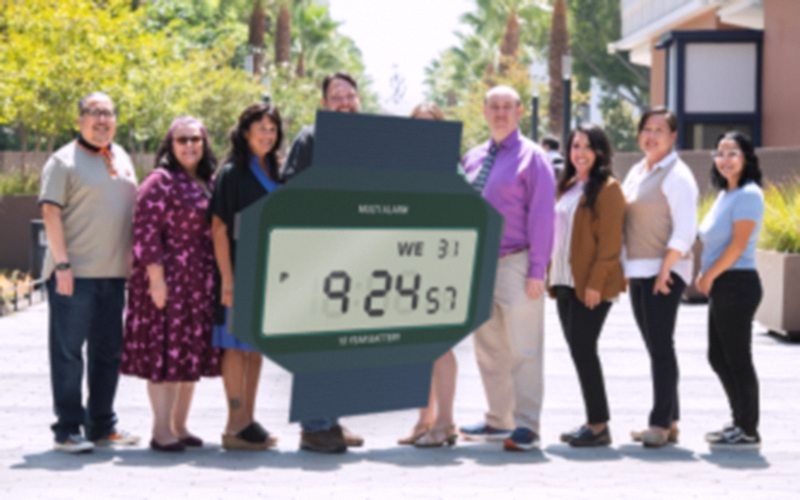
h=9 m=24 s=57
